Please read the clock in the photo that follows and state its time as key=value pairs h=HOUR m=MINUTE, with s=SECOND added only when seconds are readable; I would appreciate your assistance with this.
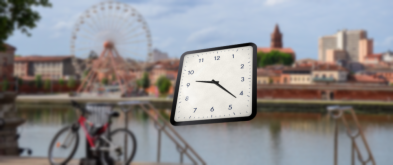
h=9 m=22
